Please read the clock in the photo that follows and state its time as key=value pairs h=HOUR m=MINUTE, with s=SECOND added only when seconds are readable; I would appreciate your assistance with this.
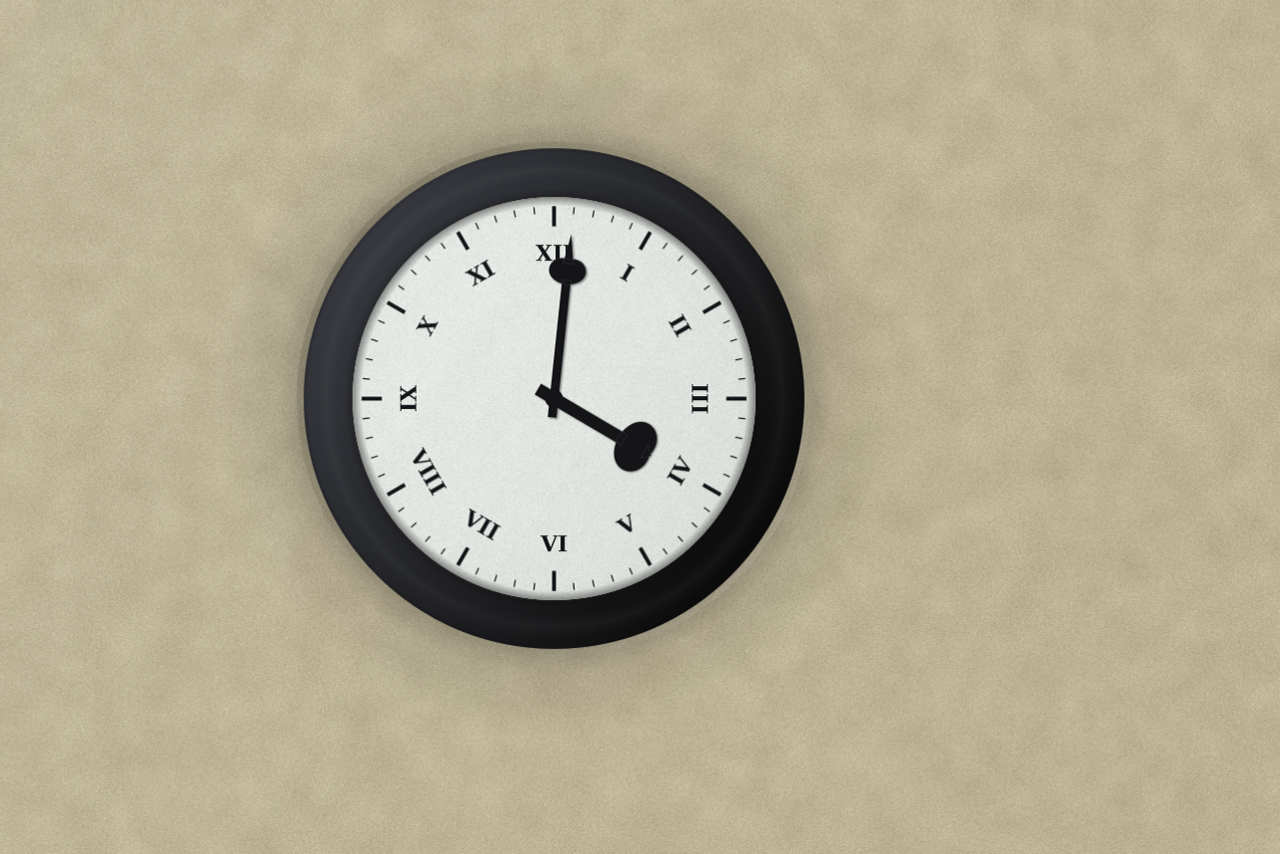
h=4 m=1
